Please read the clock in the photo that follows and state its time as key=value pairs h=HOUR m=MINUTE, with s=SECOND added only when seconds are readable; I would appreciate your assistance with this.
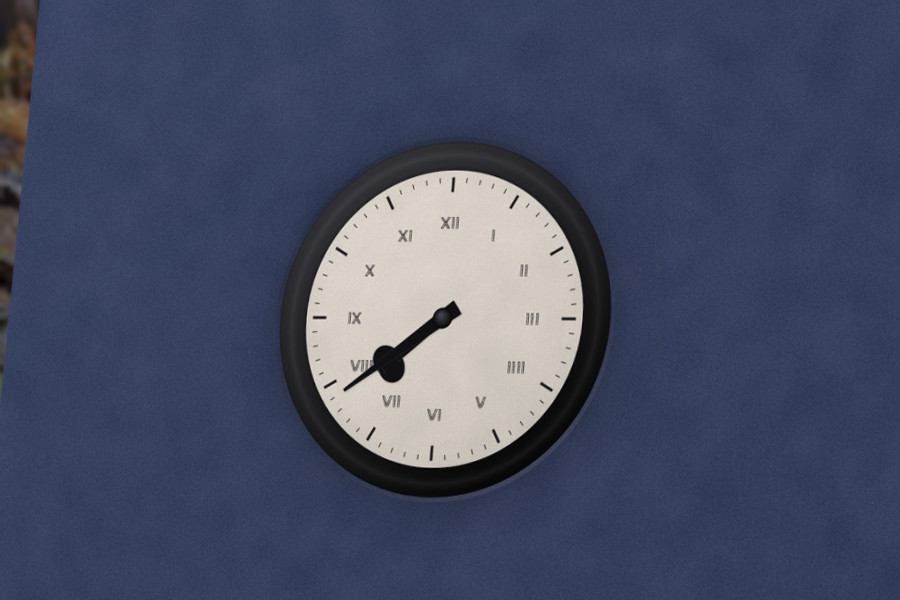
h=7 m=39
